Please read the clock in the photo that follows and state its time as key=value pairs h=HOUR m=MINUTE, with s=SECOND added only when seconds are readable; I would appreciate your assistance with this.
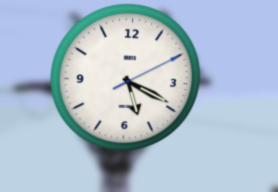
h=5 m=19 s=10
